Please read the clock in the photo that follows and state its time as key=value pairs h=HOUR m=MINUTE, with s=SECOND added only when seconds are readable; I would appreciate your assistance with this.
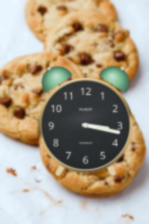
h=3 m=17
